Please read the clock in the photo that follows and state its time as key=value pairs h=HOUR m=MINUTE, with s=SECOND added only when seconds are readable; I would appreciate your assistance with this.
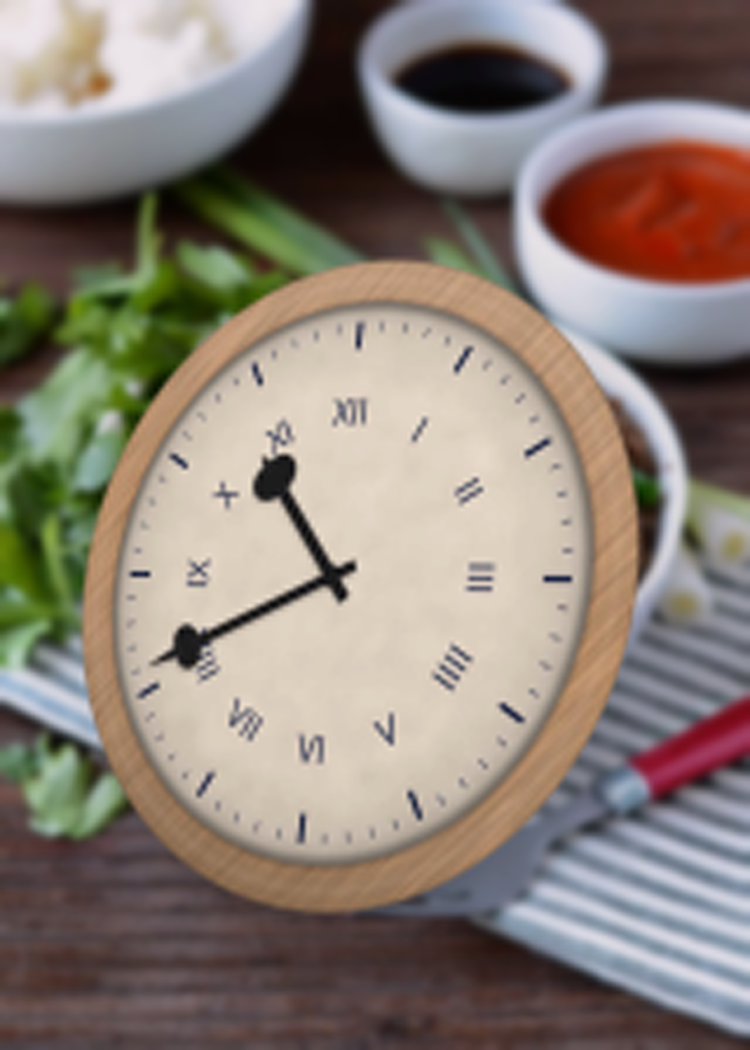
h=10 m=41
